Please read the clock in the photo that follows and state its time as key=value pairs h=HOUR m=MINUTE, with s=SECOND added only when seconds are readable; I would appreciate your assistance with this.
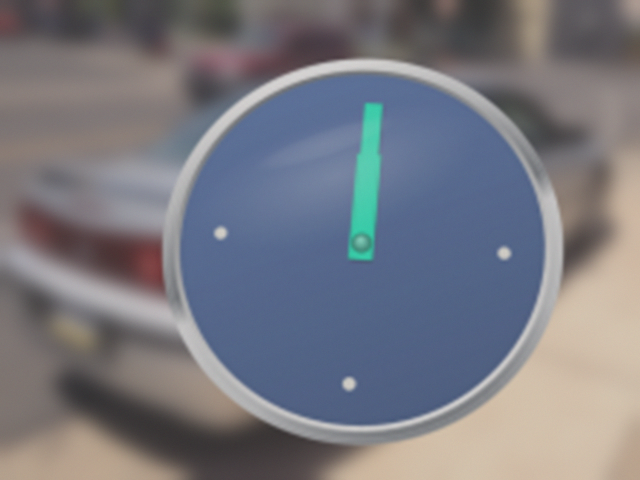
h=12 m=0
